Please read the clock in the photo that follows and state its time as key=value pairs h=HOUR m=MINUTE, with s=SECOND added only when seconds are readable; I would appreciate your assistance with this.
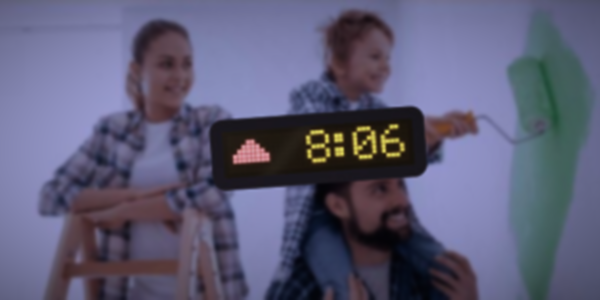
h=8 m=6
